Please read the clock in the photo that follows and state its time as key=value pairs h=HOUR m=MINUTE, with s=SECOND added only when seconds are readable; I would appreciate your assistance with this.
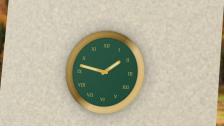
h=1 m=47
